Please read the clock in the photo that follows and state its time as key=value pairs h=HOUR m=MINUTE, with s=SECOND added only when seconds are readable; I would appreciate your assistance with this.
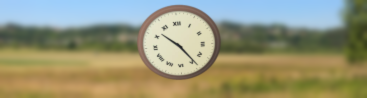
h=10 m=24
